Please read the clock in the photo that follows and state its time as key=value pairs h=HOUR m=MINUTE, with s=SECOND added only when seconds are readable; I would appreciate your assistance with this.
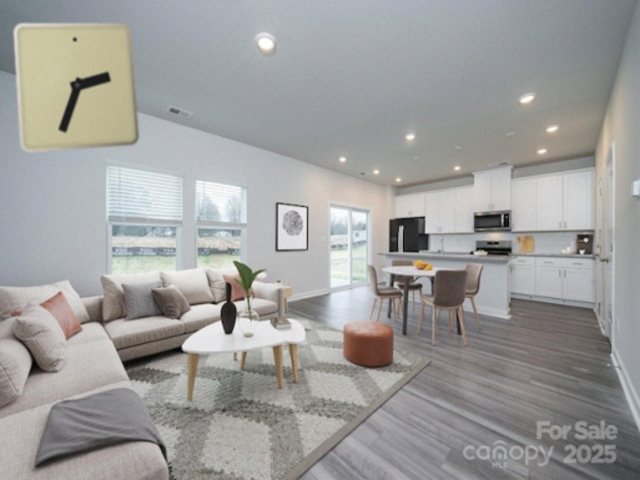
h=2 m=34
